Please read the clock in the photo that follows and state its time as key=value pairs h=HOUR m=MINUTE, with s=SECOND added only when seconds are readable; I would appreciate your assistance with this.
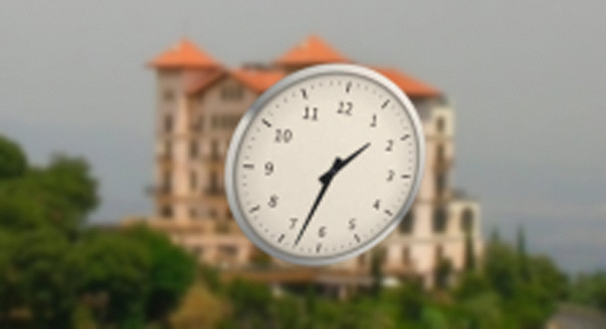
h=1 m=33
